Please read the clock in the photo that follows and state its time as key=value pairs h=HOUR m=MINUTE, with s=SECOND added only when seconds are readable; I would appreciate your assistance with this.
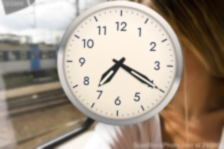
h=7 m=20
